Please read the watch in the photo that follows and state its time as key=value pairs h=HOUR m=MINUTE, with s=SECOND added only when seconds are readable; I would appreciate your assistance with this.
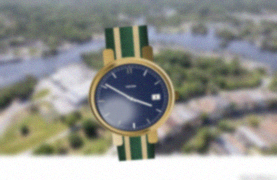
h=3 m=51
